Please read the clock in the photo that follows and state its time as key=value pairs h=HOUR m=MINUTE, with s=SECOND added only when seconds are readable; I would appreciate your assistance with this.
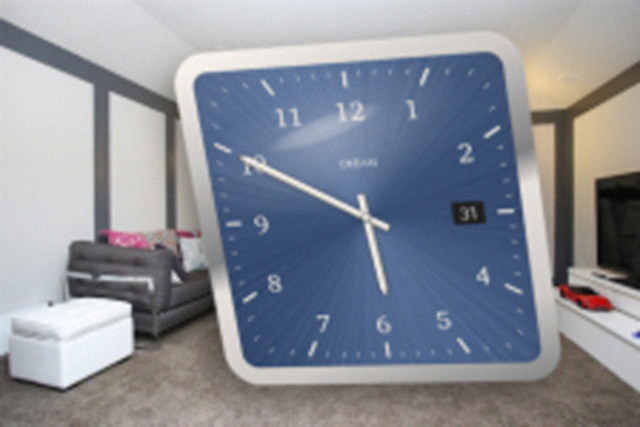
h=5 m=50
